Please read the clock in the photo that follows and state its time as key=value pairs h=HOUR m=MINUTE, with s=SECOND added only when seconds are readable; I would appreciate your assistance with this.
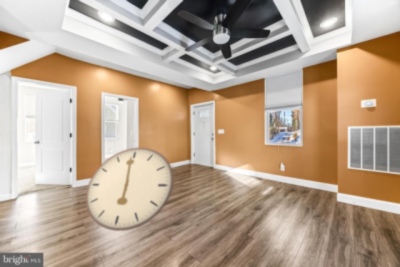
h=5 m=59
